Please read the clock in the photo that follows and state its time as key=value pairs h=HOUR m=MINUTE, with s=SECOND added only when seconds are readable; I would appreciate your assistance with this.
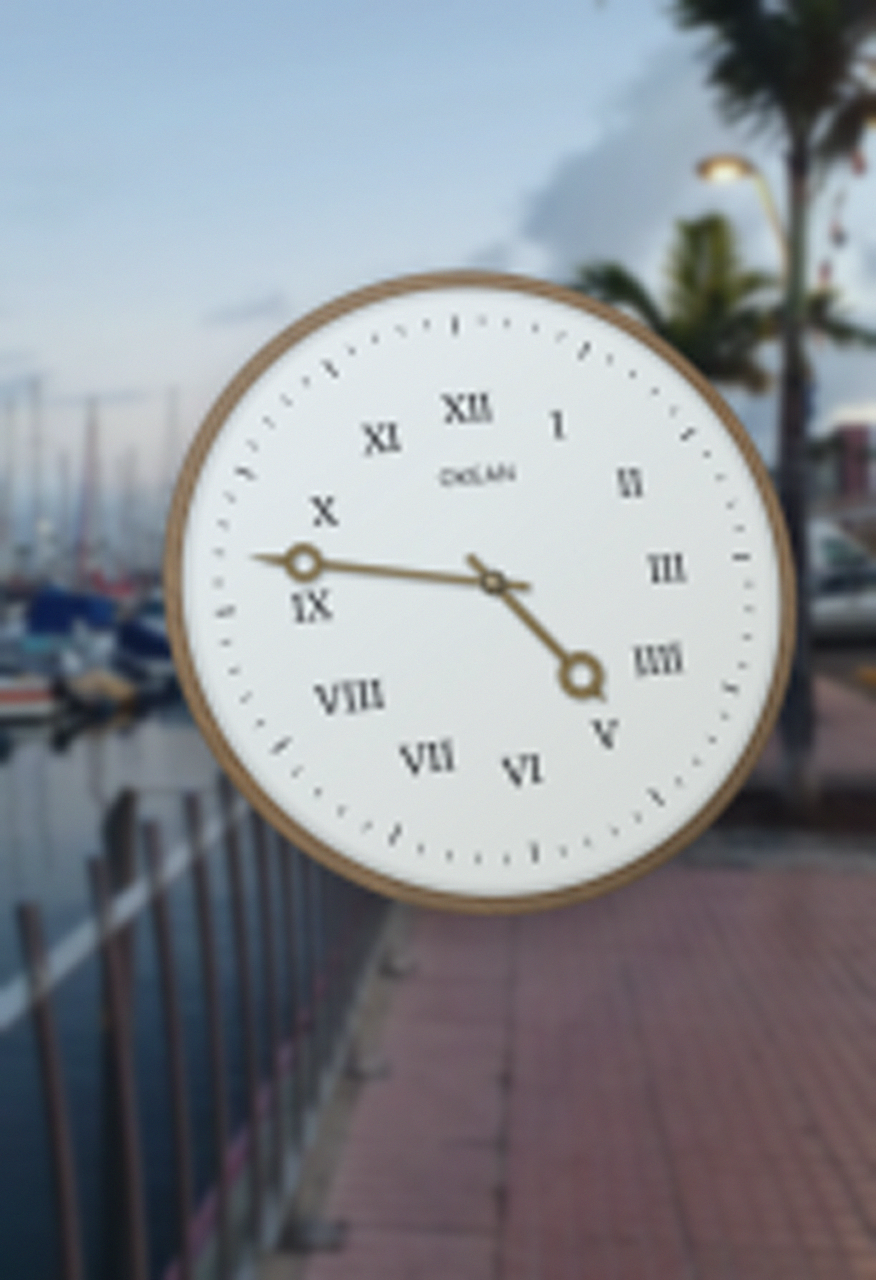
h=4 m=47
